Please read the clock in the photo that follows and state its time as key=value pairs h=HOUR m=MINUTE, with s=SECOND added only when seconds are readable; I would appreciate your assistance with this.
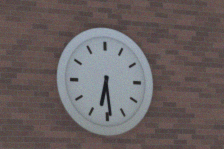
h=6 m=29
